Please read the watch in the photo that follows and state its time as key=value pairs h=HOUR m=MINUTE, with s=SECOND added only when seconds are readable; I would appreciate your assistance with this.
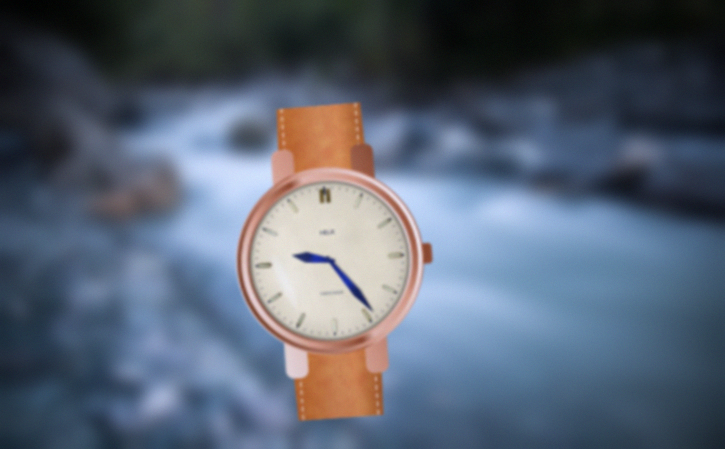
h=9 m=24
